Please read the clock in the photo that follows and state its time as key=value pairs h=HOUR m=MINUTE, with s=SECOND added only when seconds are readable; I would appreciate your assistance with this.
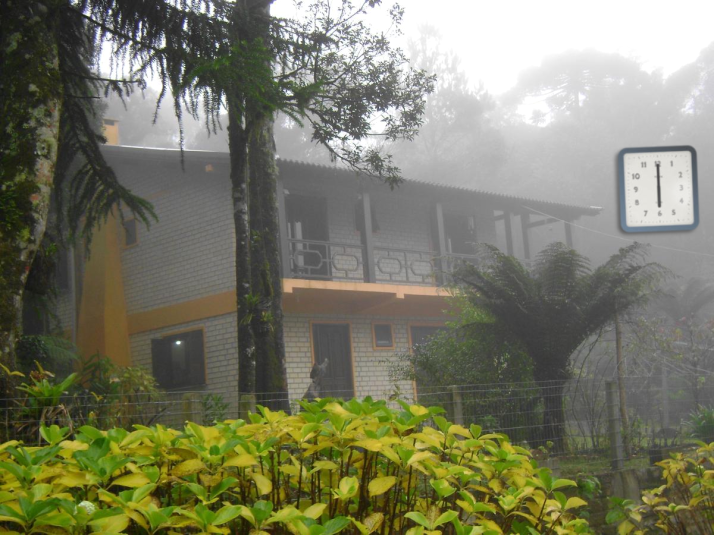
h=6 m=0
